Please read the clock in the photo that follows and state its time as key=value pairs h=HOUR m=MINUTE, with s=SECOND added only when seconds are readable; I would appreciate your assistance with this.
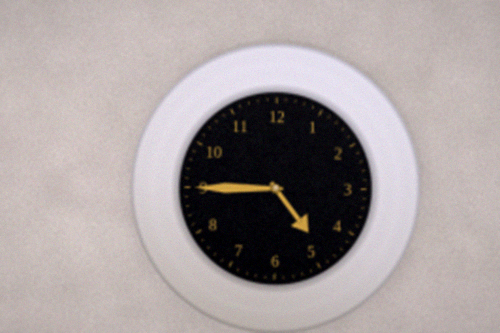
h=4 m=45
